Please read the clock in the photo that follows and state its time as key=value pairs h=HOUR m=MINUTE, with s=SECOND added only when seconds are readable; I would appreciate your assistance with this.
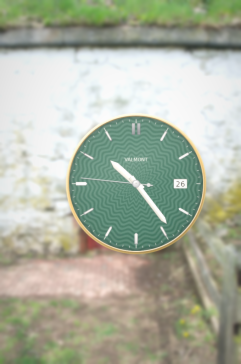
h=10 m=23 s=46
